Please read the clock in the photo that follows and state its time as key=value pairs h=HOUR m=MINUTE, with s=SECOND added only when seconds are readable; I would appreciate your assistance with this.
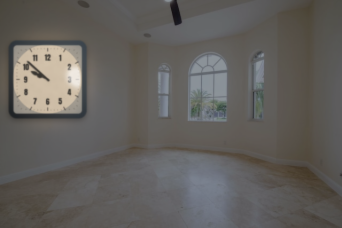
h=9 m=52
